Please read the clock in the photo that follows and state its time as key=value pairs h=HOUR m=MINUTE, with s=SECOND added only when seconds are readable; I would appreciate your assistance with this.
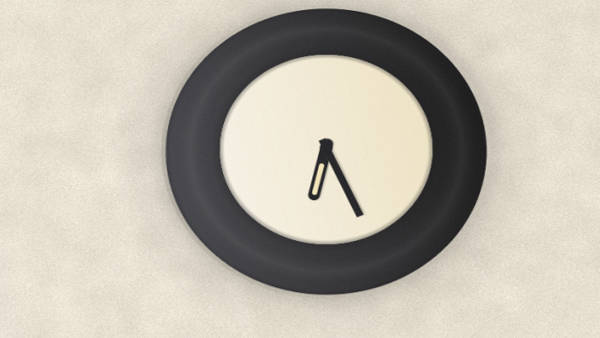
h=6 m=26
